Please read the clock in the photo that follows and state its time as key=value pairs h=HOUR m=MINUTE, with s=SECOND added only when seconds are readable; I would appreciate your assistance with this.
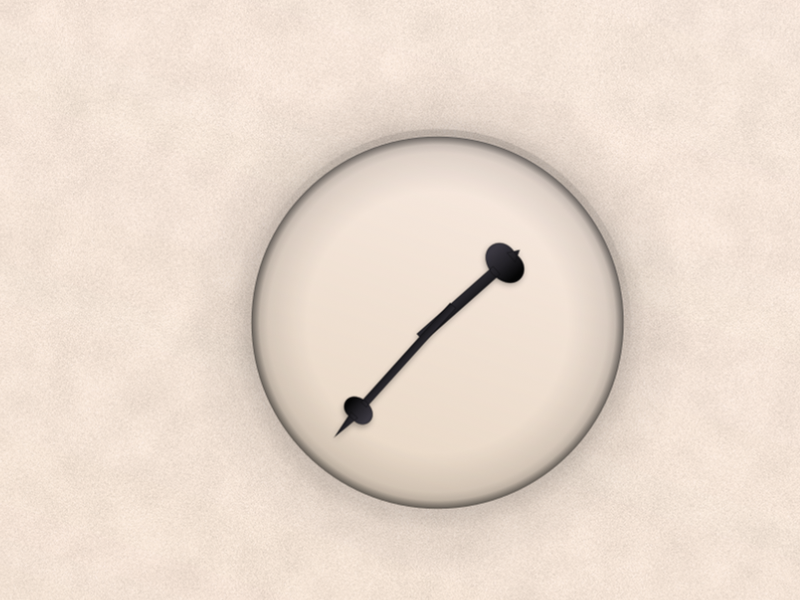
h=1 m=37
